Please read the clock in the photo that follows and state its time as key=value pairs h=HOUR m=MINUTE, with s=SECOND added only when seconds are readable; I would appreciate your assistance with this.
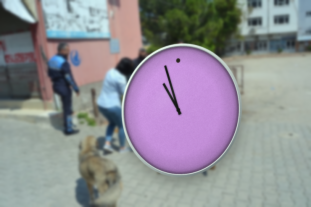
h=10 m=57
